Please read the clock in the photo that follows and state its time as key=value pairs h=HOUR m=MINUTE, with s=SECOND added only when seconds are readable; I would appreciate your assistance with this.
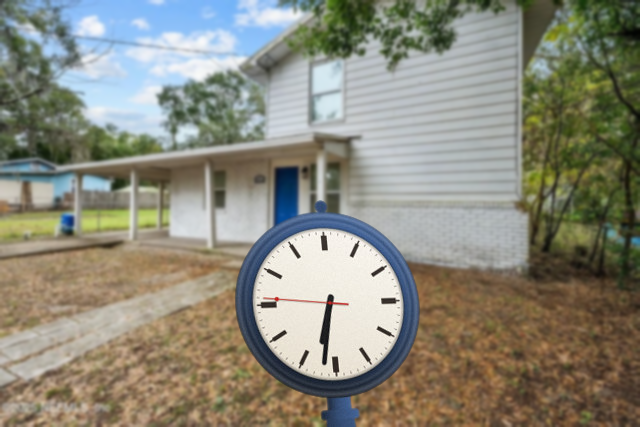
h=6 m=31 s=46
